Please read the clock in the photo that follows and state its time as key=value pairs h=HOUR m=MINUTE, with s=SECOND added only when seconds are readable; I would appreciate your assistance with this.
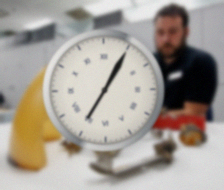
h=7 m=5
